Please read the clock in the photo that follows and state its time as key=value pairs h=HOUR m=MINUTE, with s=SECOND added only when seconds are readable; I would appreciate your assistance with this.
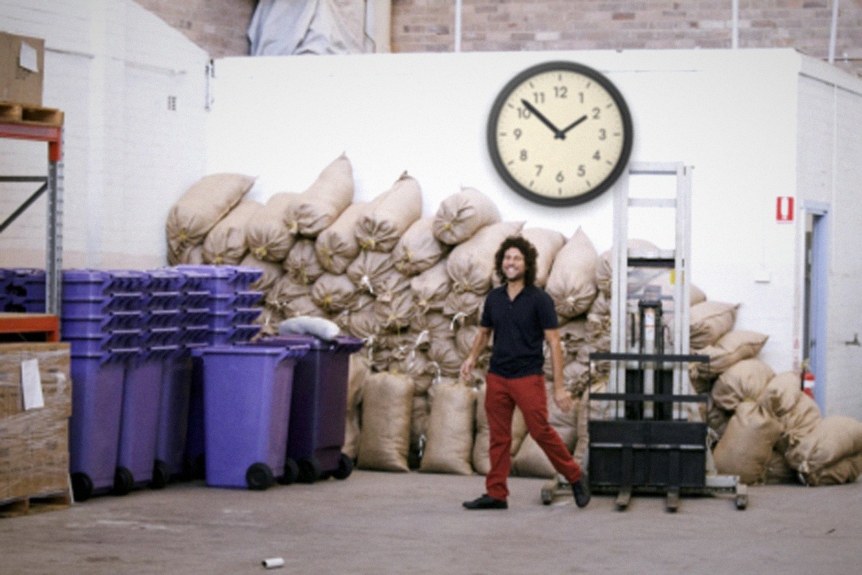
h=1 m=52
